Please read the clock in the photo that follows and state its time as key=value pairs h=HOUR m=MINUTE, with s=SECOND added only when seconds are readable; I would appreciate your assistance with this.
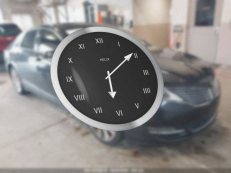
h=6 m=9
